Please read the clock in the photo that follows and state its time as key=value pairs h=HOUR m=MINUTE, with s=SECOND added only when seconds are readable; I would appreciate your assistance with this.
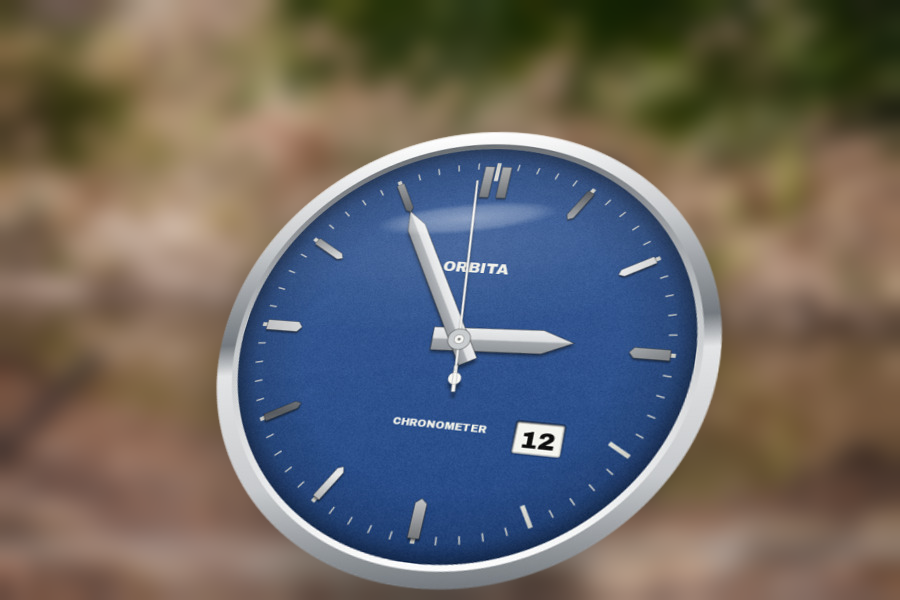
h=2 m=54 s=59
